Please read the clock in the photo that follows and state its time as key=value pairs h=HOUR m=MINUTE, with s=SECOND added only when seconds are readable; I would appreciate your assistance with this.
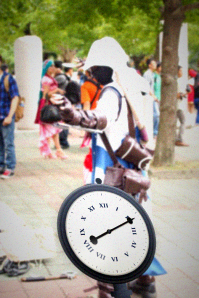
h=8 m=11
